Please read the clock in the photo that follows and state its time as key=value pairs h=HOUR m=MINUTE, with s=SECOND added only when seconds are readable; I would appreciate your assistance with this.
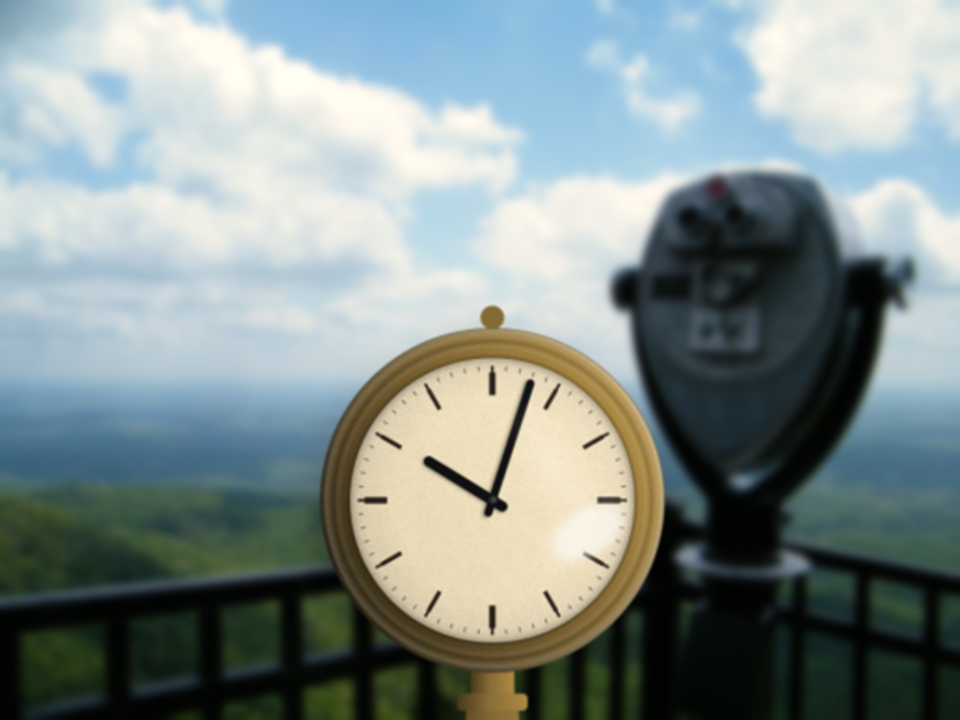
h=10 m=3
